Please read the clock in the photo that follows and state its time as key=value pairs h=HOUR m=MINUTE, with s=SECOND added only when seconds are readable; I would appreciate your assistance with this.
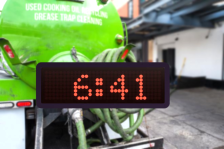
h=6 m=41
